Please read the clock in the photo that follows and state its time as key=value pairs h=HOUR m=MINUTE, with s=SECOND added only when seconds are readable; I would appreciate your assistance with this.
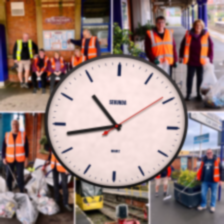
h=10 m=43 s=9
